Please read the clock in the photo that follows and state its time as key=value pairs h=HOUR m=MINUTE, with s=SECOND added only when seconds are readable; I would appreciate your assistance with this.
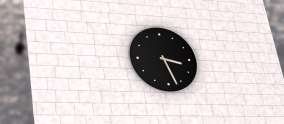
h=3 m=27
